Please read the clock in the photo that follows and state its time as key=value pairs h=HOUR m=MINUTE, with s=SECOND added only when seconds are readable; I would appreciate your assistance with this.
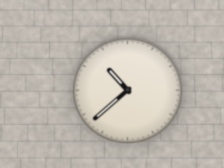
h=10 m=38
